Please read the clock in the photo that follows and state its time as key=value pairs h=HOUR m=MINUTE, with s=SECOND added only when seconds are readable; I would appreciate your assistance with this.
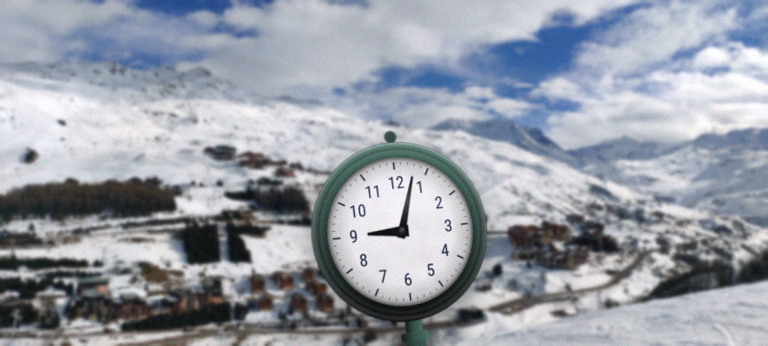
h=9 m=3
